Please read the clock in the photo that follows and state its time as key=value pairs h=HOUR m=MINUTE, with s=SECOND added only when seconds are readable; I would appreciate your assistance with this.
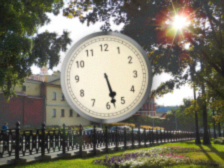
h=5 m=28
